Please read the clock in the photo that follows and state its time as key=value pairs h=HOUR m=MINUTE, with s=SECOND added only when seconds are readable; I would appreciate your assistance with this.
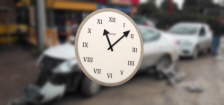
h=11 m=8
